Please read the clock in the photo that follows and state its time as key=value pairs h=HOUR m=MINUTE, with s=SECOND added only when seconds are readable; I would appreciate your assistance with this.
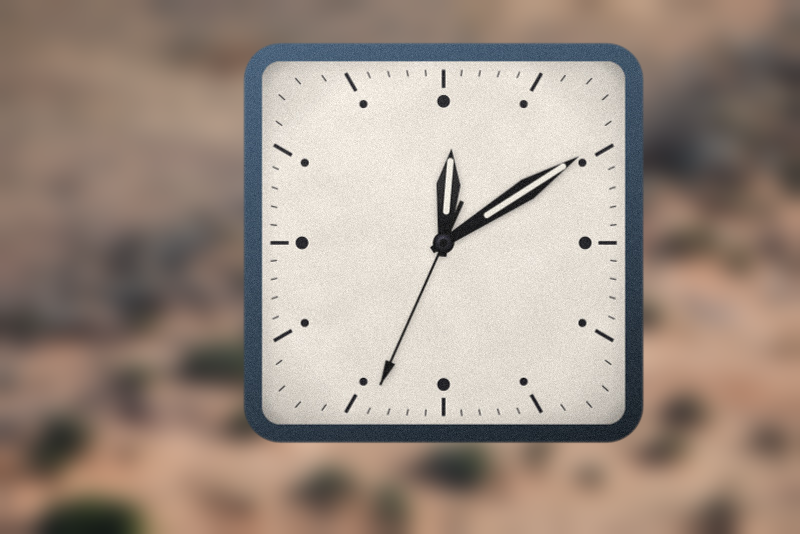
h=12 m=9 s=34
